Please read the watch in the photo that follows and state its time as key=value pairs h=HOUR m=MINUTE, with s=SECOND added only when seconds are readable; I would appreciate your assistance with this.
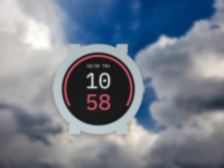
h=10 m=58
